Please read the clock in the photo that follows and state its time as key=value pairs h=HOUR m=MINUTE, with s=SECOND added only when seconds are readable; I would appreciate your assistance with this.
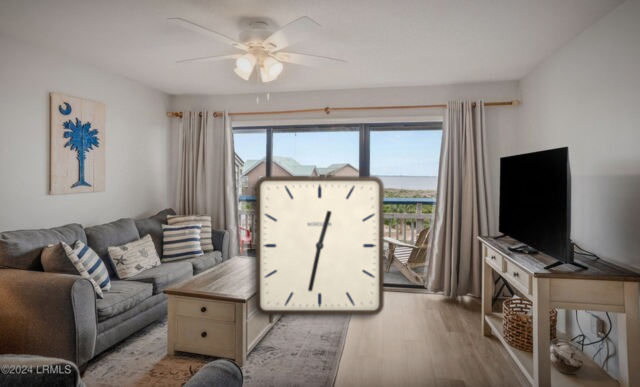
h=12 m=32
